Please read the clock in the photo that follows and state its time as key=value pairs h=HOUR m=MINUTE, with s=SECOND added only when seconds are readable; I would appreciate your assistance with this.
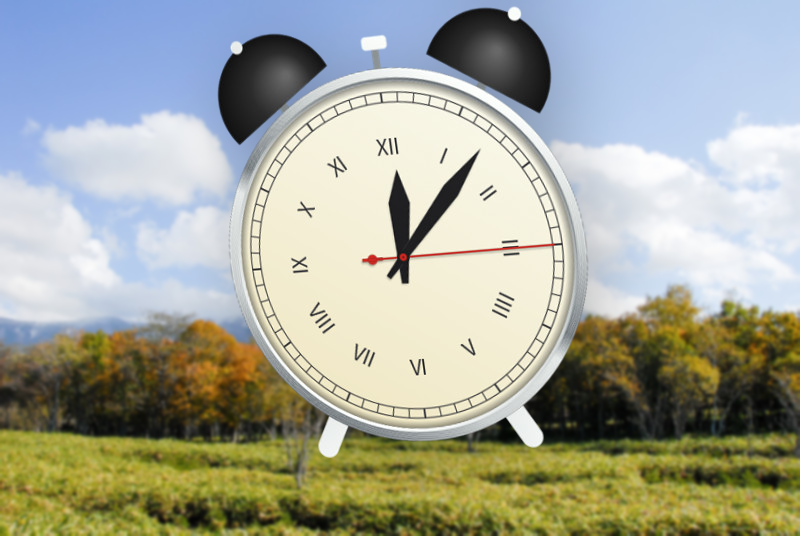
h=12 m=7 s=15
